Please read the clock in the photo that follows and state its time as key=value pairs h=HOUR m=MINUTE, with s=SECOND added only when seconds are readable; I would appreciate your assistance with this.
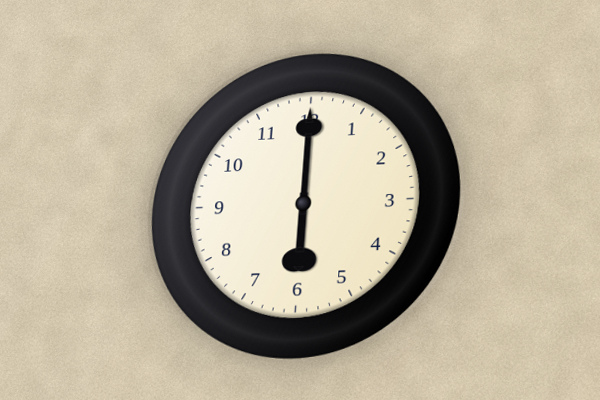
h=6 m=0
